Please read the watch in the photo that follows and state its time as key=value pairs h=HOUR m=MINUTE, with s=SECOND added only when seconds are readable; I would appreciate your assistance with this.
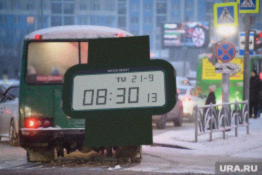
h=8 m=30 s=13
